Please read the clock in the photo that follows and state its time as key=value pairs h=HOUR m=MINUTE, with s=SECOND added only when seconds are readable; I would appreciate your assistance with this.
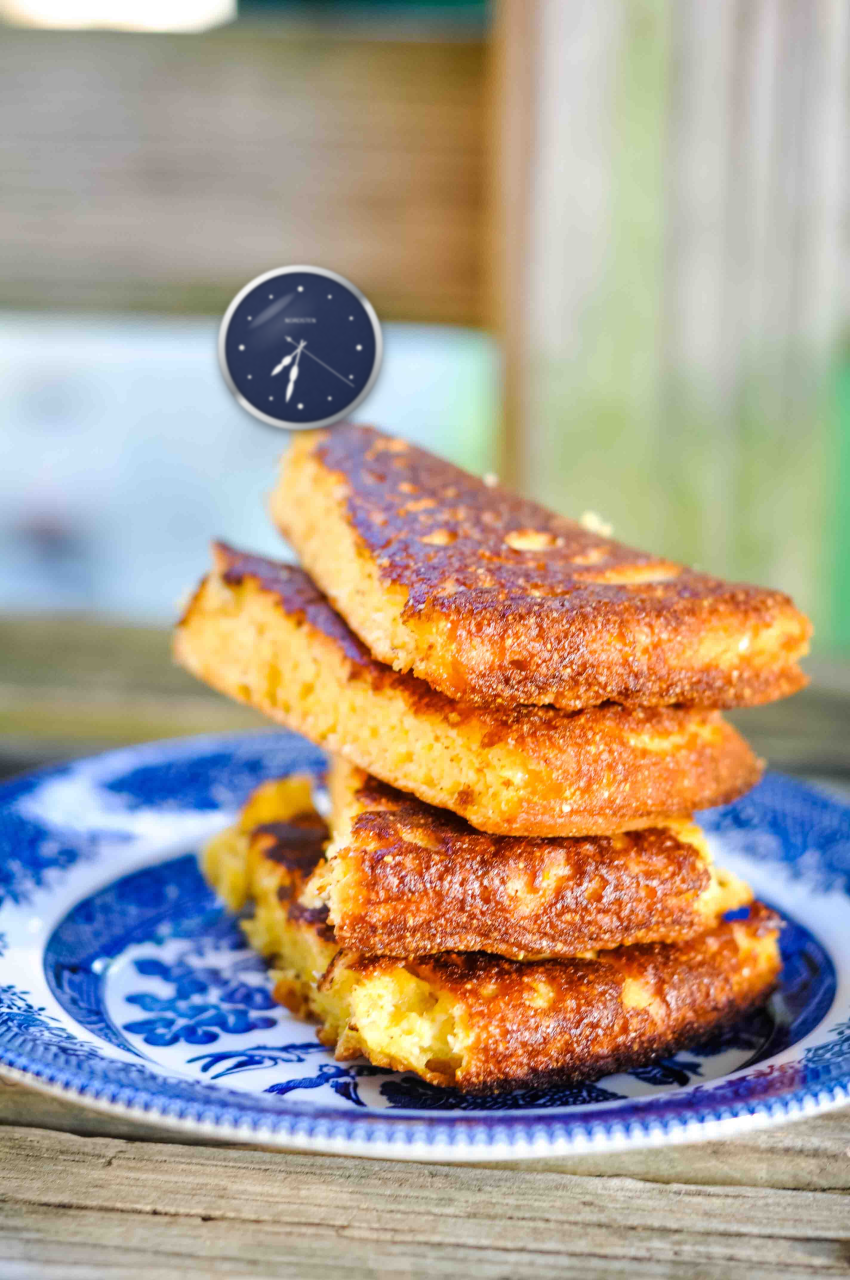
h=7 m=32 s=21
